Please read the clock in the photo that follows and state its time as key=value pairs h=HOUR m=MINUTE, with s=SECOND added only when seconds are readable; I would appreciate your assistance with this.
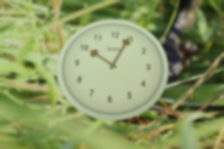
h=10 m=4
